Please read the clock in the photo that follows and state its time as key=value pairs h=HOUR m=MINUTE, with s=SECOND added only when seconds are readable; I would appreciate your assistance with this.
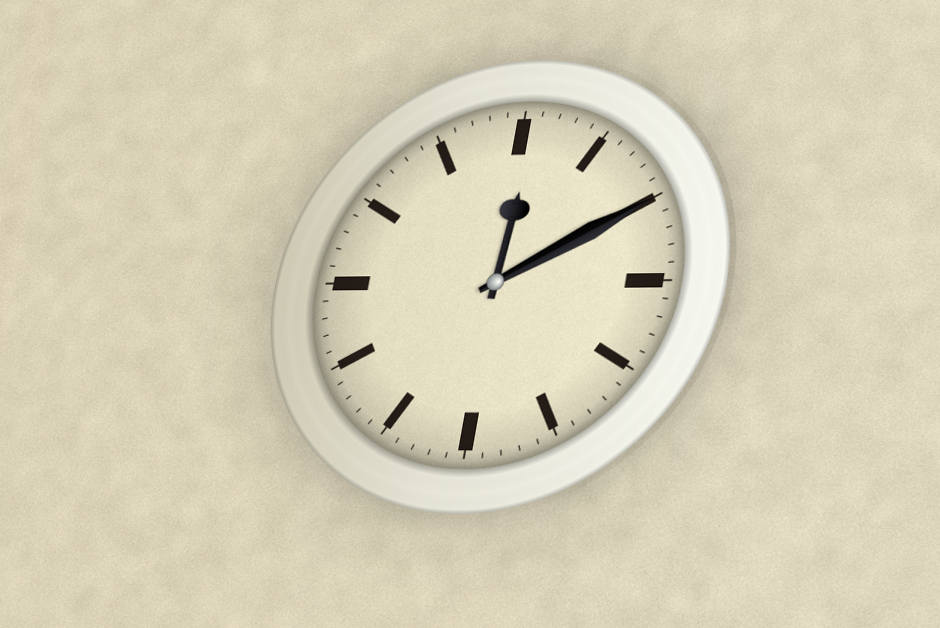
h=12 m=10
